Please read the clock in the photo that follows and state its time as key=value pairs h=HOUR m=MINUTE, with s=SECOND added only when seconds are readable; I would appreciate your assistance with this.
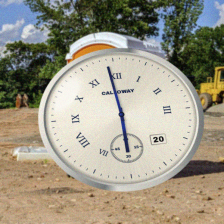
h=5 m=59
